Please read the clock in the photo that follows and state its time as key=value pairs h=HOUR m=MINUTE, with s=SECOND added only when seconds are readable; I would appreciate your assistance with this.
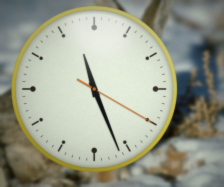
h=11 m=26 s=20
